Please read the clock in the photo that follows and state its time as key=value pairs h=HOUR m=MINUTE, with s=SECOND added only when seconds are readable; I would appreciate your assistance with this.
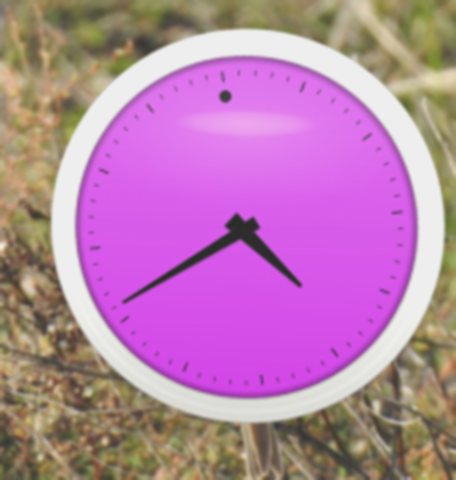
h=4 m=41
